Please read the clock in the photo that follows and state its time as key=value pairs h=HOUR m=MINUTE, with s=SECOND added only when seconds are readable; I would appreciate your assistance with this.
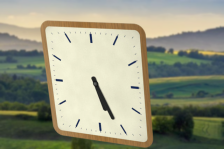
h=5 m=26
